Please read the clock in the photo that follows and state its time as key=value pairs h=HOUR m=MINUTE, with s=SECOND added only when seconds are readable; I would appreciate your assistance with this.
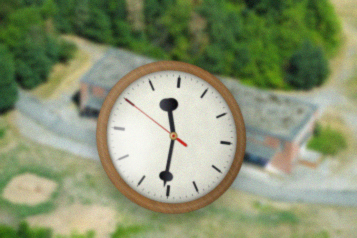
h=11 m=30 s=50
